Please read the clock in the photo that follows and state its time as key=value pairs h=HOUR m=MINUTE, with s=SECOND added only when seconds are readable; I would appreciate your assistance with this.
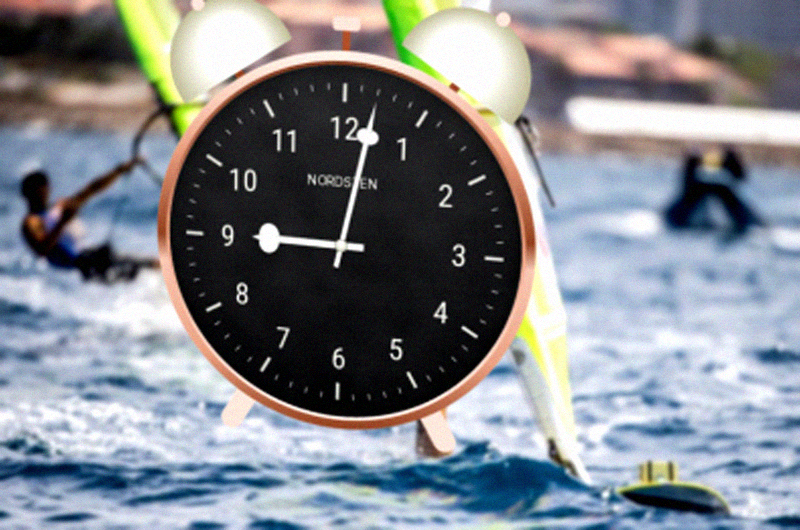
h=9 m=2
